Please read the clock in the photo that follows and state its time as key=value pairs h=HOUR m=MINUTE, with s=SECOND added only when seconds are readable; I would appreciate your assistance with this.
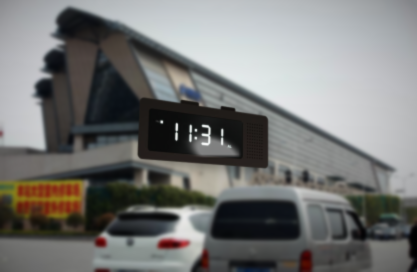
h=11 m=31
